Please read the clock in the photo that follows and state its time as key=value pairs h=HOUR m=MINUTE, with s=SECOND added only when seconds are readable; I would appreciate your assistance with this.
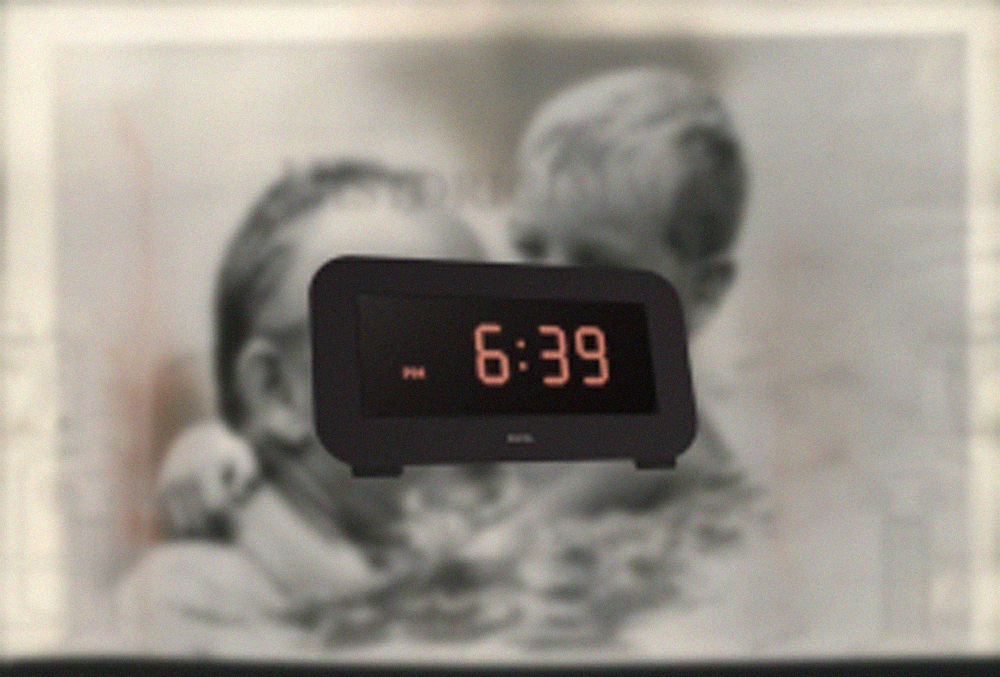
h=6 m=39
